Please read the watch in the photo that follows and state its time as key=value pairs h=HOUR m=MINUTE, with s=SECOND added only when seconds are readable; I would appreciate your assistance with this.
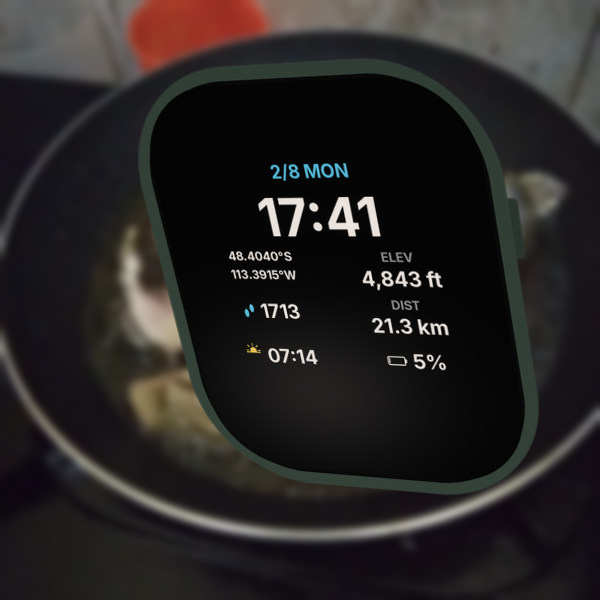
h=17 m=41
